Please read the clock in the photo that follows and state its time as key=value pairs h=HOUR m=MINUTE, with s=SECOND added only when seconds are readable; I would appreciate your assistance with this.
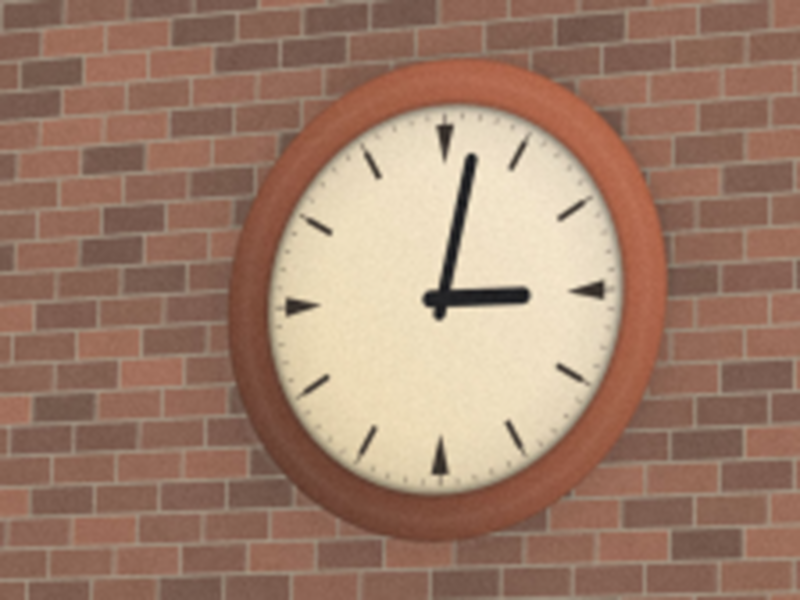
h=3 m=2
